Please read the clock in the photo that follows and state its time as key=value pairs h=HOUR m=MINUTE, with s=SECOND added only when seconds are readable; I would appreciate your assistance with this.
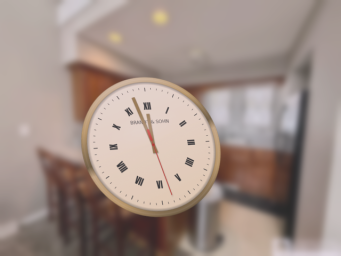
h=11 m=57 s=28
